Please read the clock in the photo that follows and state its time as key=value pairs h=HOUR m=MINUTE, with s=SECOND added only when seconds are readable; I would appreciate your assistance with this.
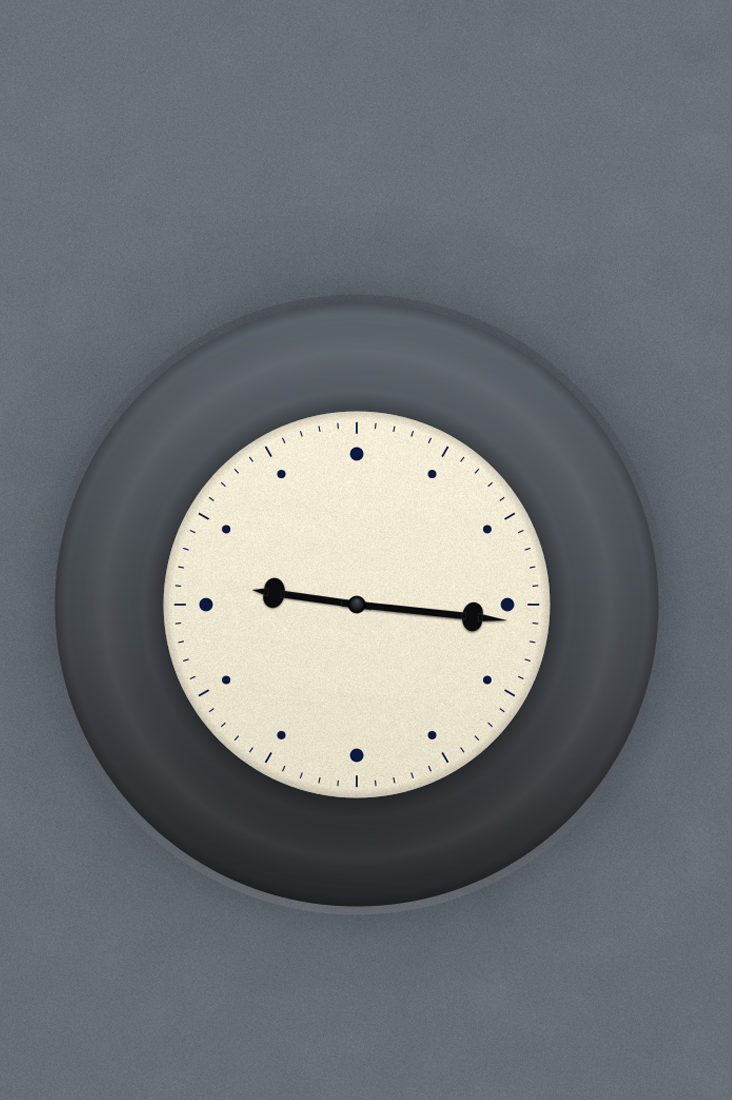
h=9 m=16
